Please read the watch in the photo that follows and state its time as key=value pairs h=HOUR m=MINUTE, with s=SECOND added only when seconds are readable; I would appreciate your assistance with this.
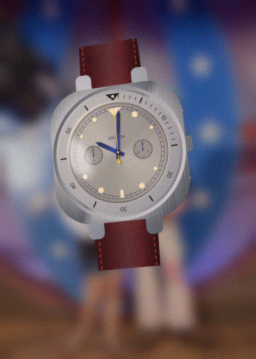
h=10 m=1
